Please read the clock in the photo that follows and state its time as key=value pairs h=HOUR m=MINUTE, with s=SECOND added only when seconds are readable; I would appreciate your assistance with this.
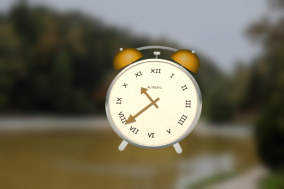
h=10 m=38
